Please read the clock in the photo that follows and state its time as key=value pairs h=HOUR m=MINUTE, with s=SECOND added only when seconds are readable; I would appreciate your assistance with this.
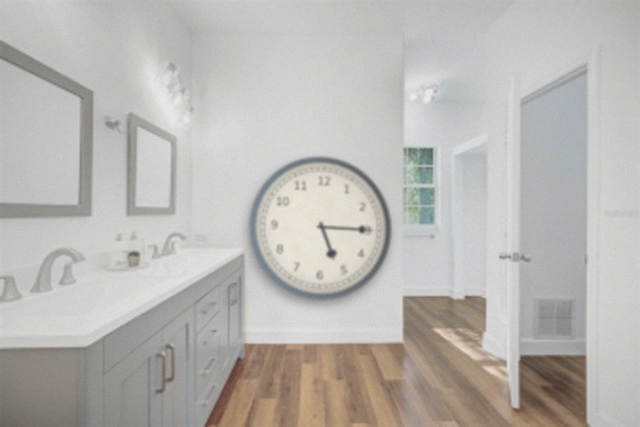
h=5 m=15
